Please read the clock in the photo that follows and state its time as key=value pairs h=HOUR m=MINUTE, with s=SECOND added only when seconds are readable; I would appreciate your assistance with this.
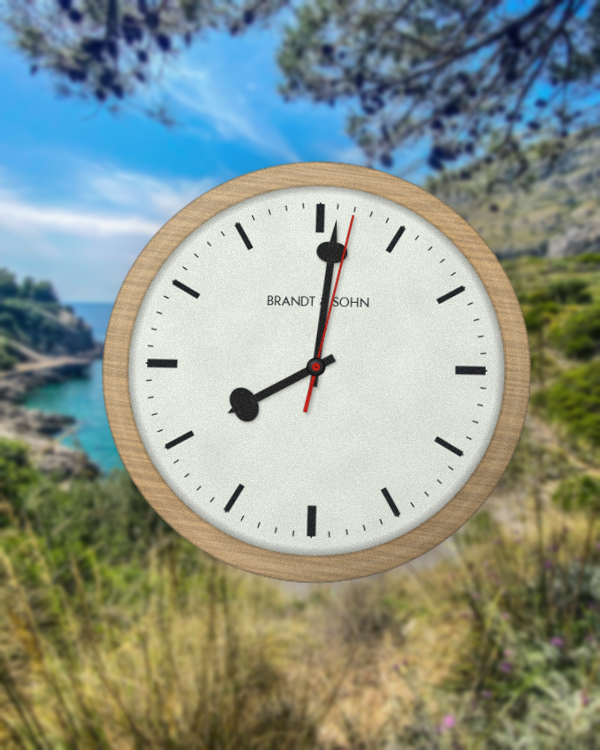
h=8 m=1 s=2
